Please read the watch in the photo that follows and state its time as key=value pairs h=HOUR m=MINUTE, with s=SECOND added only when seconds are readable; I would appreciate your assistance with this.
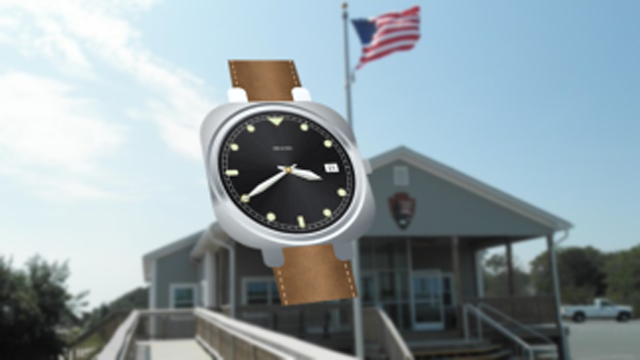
h=3 m=40
